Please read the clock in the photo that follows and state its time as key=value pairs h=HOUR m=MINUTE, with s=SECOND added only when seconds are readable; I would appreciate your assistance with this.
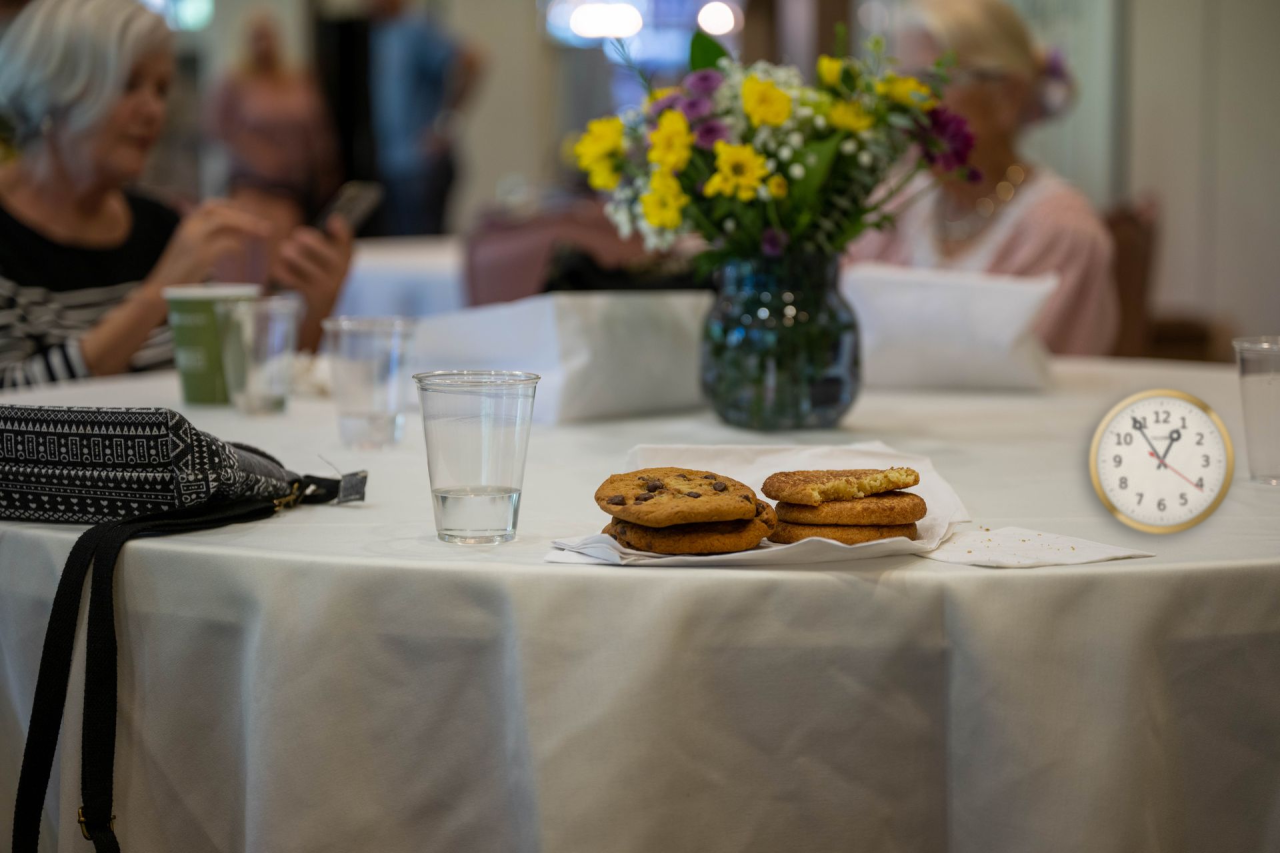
h=12 m=54 s=21
